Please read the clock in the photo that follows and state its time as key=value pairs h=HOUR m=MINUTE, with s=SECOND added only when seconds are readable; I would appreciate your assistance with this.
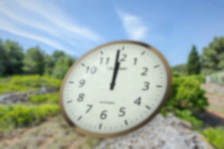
h=11 m=59
